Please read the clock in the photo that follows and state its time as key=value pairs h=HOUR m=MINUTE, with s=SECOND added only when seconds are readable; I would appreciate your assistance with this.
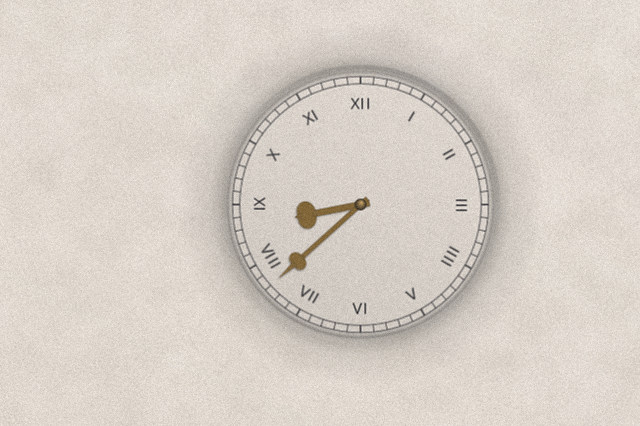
h=8 m=38
